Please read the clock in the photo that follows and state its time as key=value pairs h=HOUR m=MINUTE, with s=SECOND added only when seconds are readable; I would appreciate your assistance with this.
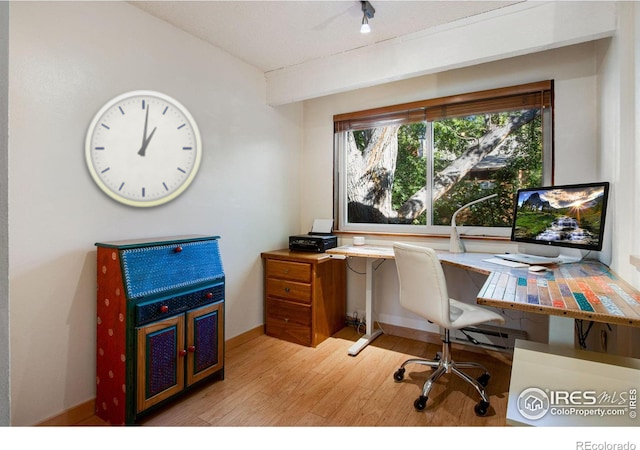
h=1 m=1
